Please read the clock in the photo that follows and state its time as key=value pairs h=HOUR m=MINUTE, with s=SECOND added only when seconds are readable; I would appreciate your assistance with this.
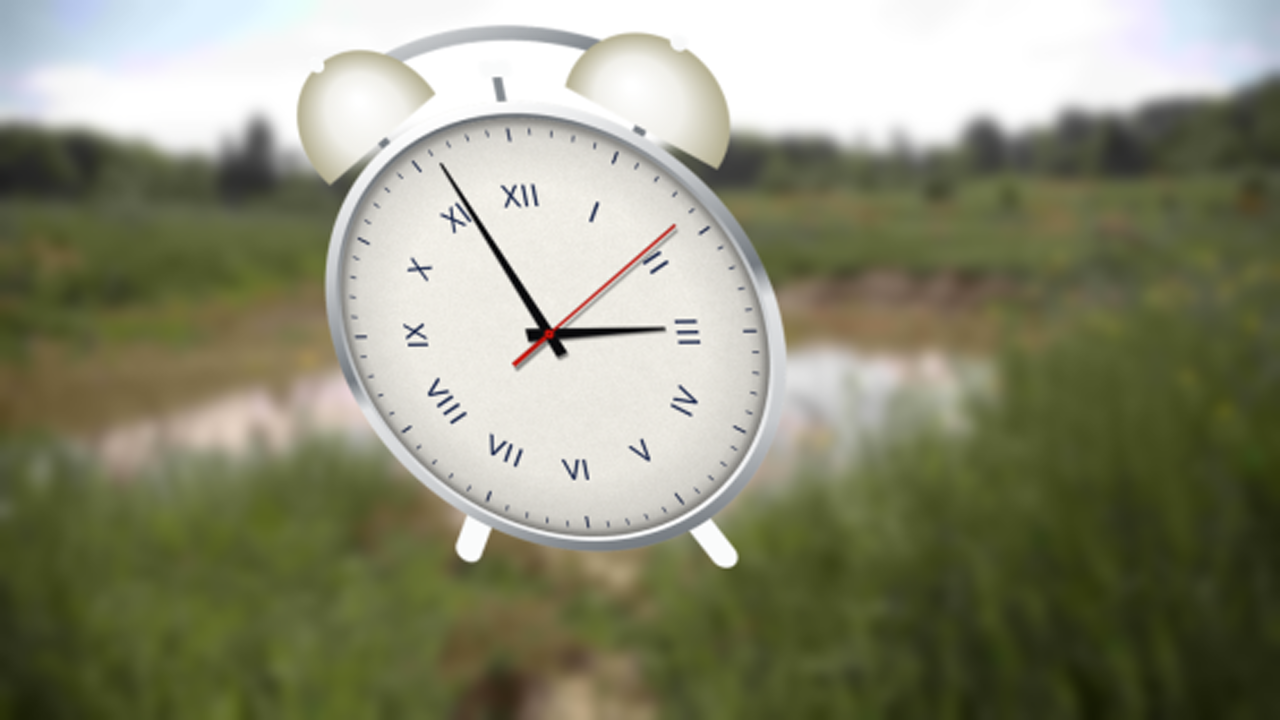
h=2 m=56 s=9
